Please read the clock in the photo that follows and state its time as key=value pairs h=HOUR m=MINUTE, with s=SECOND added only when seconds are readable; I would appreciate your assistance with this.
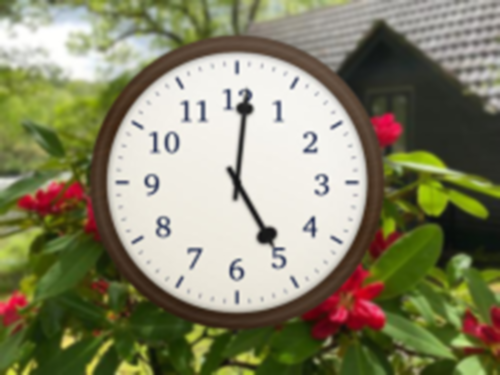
h=5 m=1
